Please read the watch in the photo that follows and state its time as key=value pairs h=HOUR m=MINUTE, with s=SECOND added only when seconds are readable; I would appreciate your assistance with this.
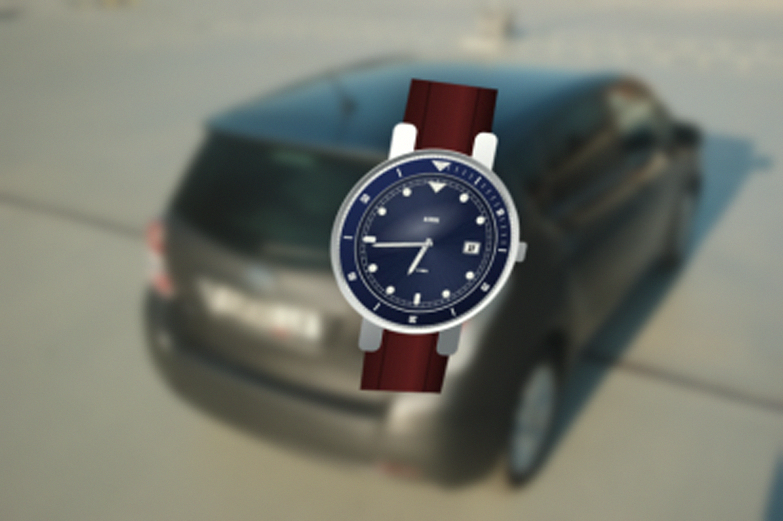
h=6 m=44
